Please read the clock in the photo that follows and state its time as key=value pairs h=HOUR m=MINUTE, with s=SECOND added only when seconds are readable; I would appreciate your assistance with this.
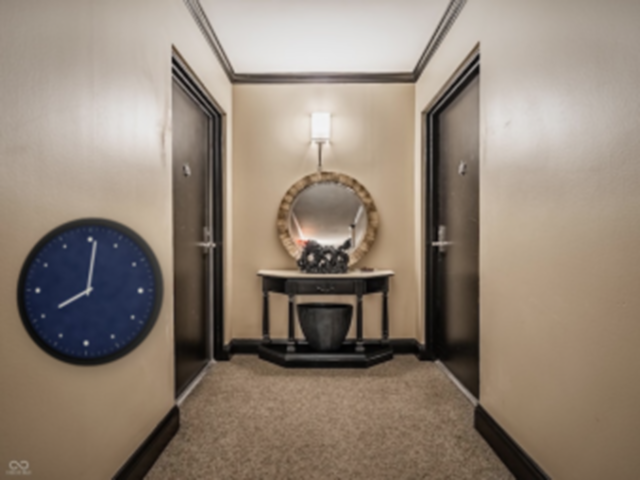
h=8 m=1
